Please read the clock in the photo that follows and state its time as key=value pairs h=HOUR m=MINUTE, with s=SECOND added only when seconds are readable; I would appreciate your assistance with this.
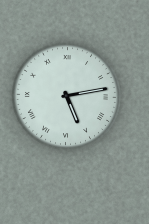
h=5 m=13
